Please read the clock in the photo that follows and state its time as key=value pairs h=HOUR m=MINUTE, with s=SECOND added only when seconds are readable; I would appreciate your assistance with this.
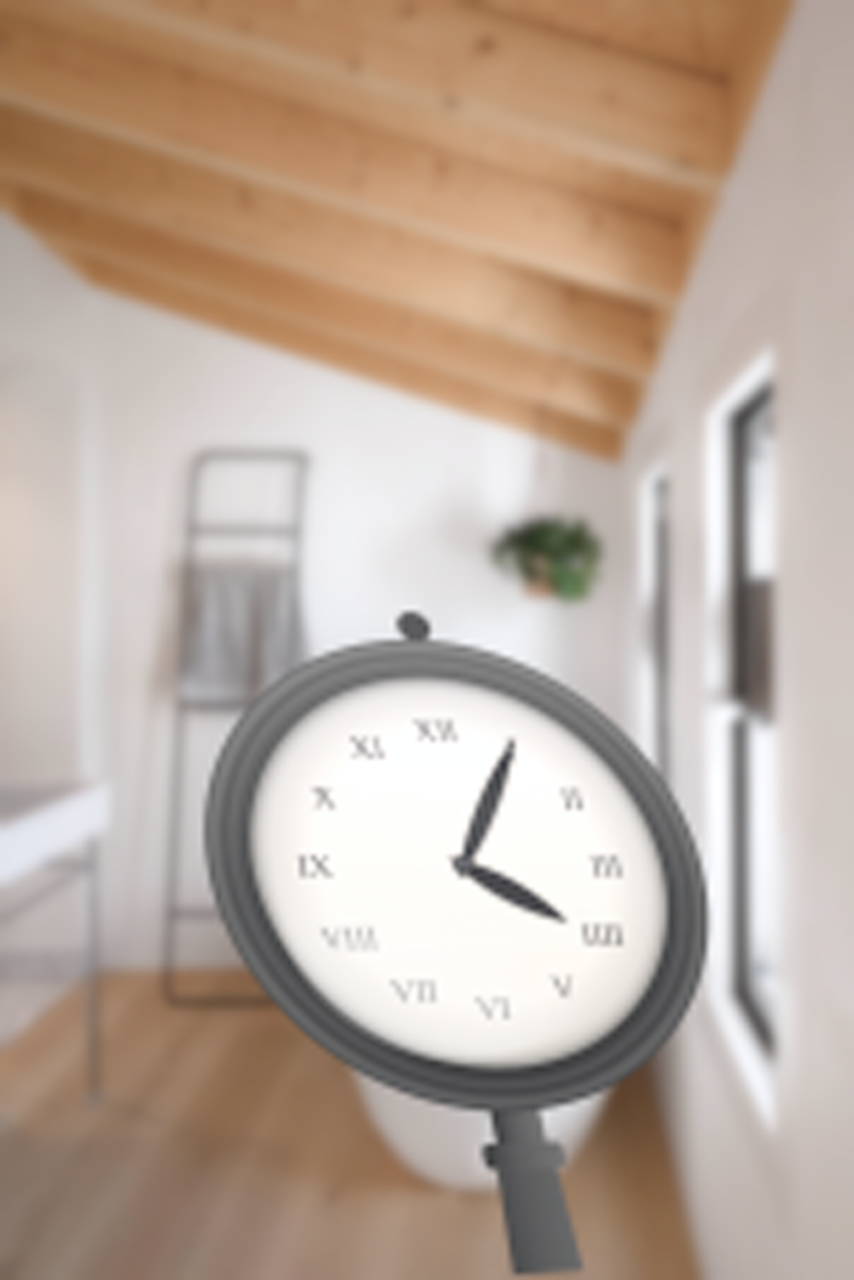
h=4 m=5
